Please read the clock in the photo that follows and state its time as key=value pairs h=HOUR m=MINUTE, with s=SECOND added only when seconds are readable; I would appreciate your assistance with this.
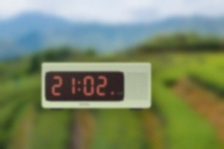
h=21 m=2
